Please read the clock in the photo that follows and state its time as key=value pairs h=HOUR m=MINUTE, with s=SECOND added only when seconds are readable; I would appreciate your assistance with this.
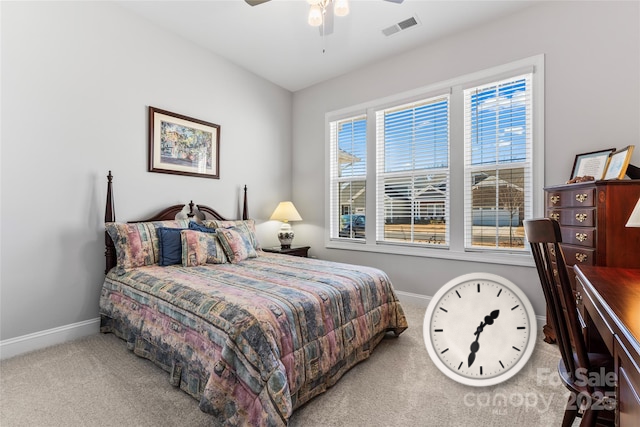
h=1 m=33
